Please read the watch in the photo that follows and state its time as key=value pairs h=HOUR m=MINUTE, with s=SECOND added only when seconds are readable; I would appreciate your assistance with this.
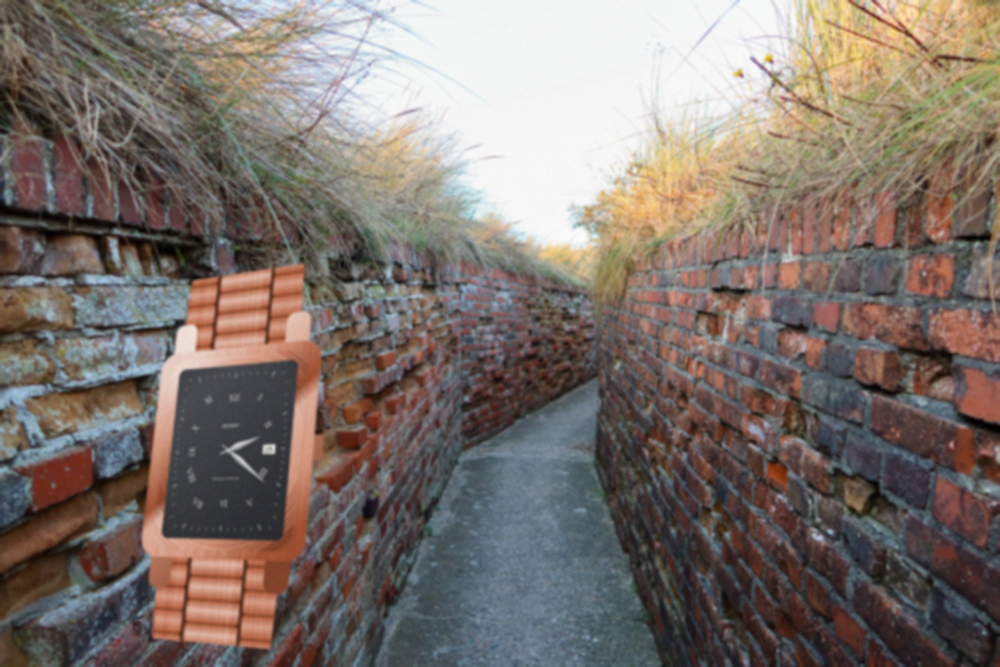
h=2 m=21
